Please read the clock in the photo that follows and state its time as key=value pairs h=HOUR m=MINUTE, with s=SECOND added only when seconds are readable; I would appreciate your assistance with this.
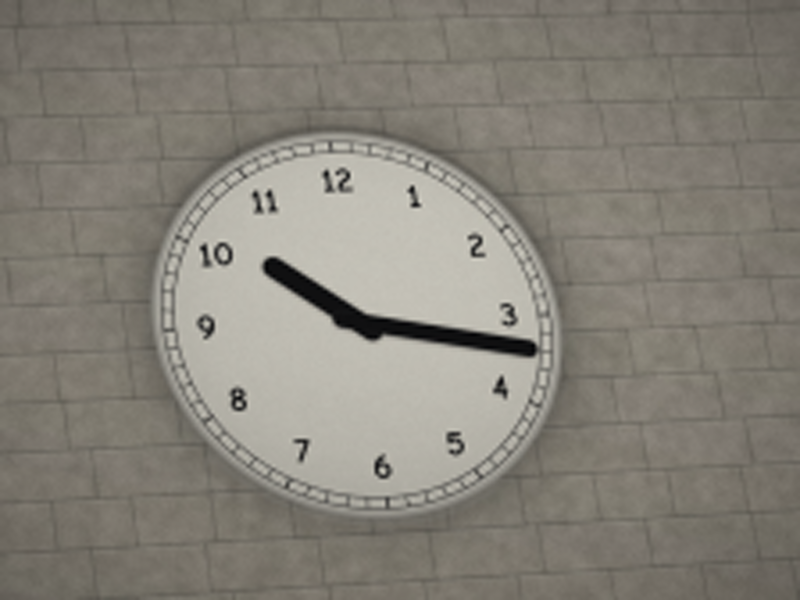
h=10 m=17
